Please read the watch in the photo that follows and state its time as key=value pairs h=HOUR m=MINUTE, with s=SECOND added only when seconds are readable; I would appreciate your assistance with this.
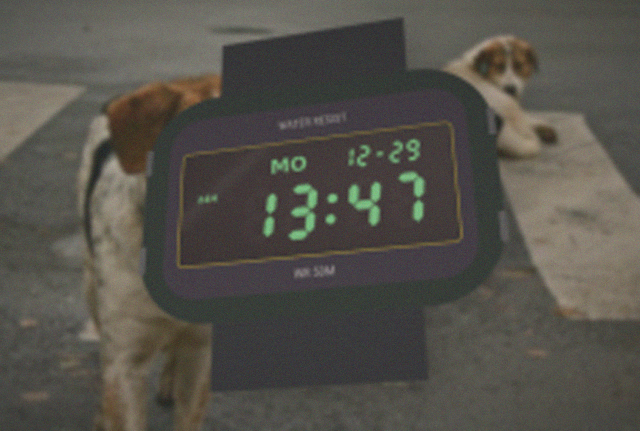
h=13 m=47
